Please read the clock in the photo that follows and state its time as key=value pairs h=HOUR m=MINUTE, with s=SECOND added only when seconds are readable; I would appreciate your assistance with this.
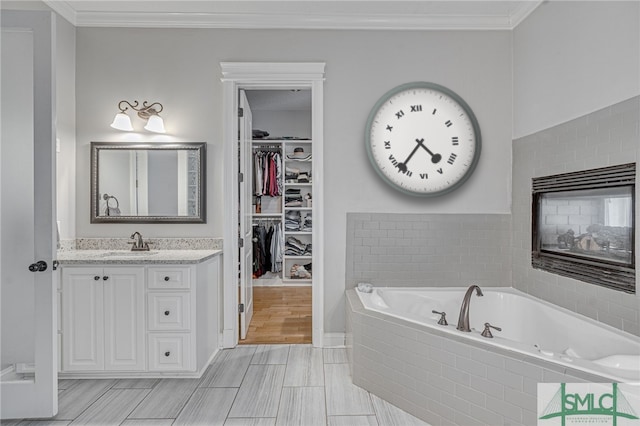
h=4 m=37
